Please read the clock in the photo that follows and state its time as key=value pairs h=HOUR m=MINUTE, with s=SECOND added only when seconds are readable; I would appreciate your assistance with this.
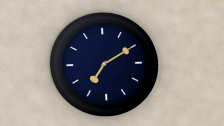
h=7 m=10
